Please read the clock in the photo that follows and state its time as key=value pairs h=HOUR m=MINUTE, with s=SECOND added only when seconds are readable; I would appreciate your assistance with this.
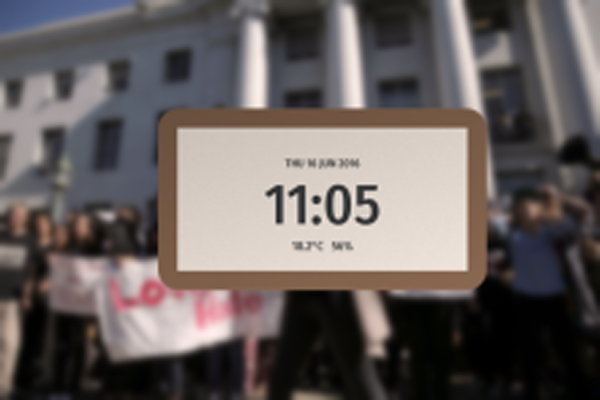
h=11 m=5
